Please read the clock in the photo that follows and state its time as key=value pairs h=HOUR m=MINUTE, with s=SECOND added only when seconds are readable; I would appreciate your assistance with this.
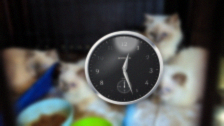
h=12 m=27
